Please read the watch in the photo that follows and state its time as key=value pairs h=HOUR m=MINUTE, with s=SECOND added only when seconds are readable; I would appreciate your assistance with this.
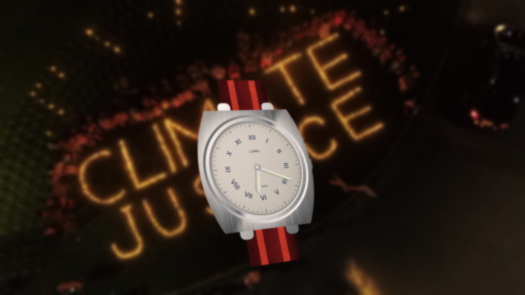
h=6 m=19
